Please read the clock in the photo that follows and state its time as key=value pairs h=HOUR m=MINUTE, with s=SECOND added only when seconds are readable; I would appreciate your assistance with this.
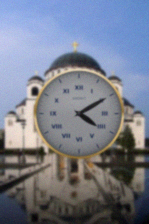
h=4 m=10
